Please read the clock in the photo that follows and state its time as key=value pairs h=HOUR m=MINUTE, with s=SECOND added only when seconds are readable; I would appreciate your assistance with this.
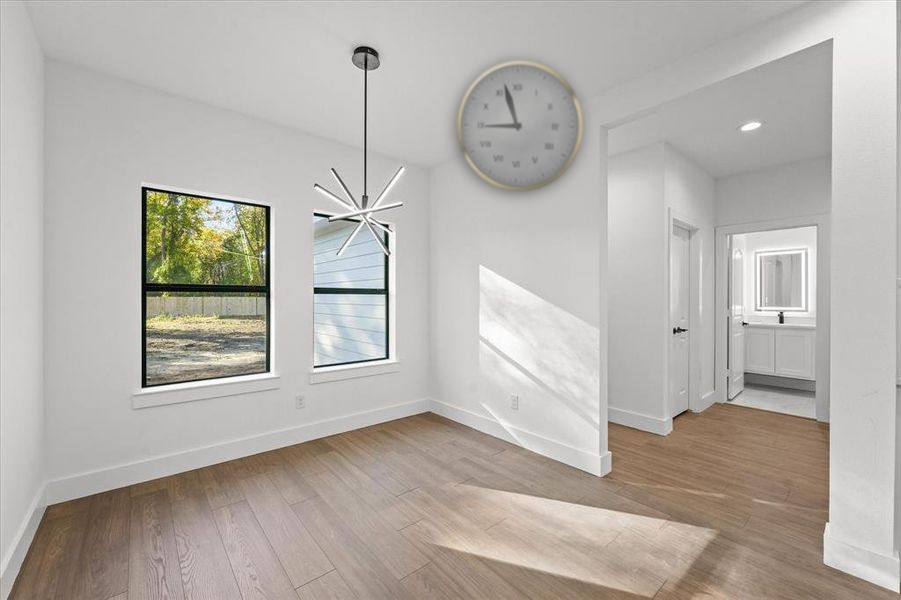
h=8 m=57
